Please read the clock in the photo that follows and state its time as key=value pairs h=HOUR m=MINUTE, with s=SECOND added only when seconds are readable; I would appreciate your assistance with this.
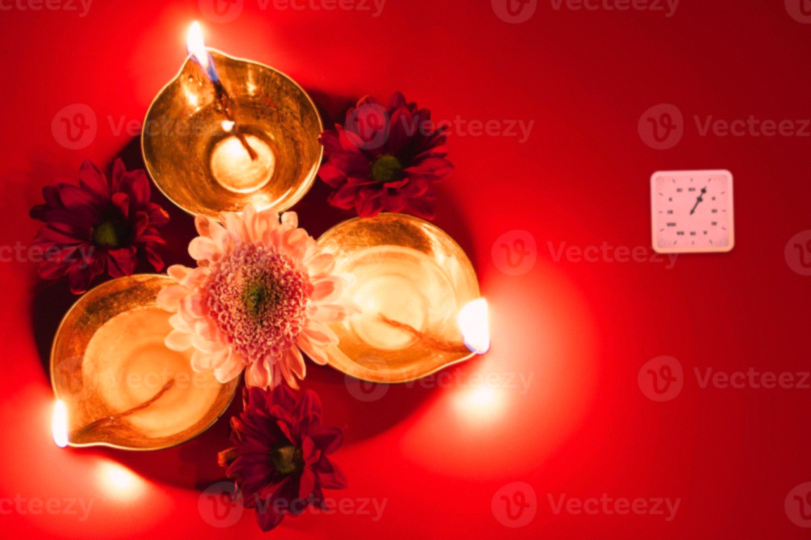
h=1 m=5
